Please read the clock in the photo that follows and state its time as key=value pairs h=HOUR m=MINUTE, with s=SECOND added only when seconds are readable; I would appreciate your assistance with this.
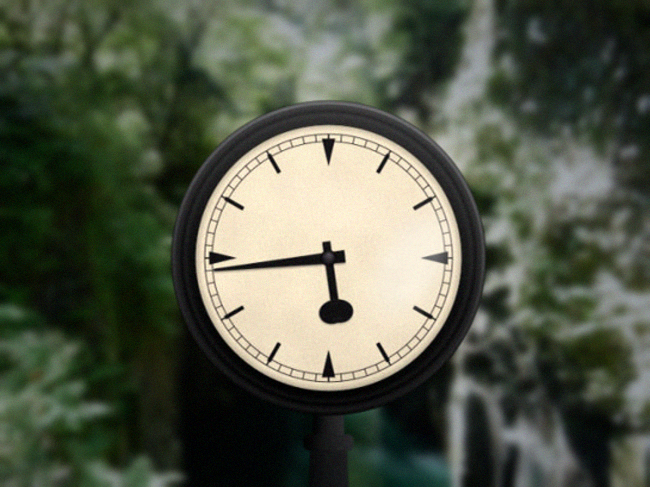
h=5 m=44
